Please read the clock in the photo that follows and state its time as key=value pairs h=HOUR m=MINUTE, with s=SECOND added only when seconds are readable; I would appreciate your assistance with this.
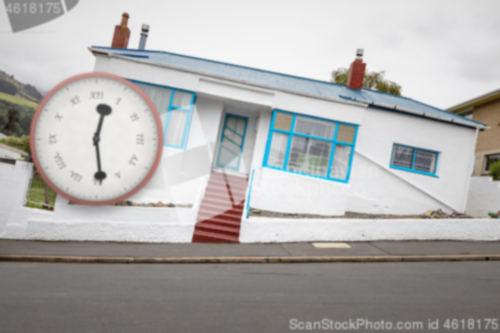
h=12 m=29
